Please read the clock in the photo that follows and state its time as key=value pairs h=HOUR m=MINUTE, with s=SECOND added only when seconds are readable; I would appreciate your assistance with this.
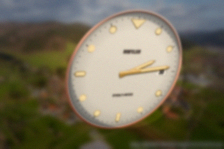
h=2 m=14
